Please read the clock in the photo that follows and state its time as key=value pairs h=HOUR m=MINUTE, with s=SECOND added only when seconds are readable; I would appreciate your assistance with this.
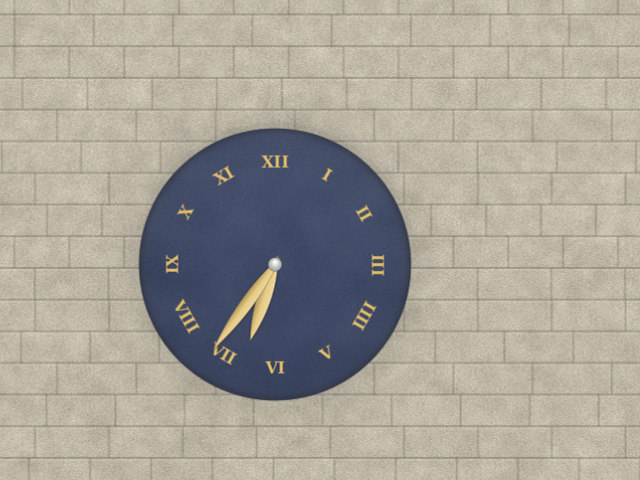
h=6 m=36
